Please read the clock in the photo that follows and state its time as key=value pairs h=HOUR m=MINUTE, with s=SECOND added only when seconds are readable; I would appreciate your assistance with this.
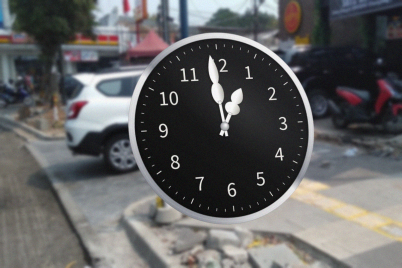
h=12 m=59
